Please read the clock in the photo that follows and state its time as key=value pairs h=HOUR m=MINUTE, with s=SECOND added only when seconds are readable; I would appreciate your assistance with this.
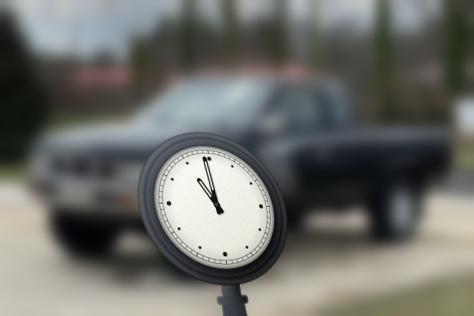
h=10 m=59
